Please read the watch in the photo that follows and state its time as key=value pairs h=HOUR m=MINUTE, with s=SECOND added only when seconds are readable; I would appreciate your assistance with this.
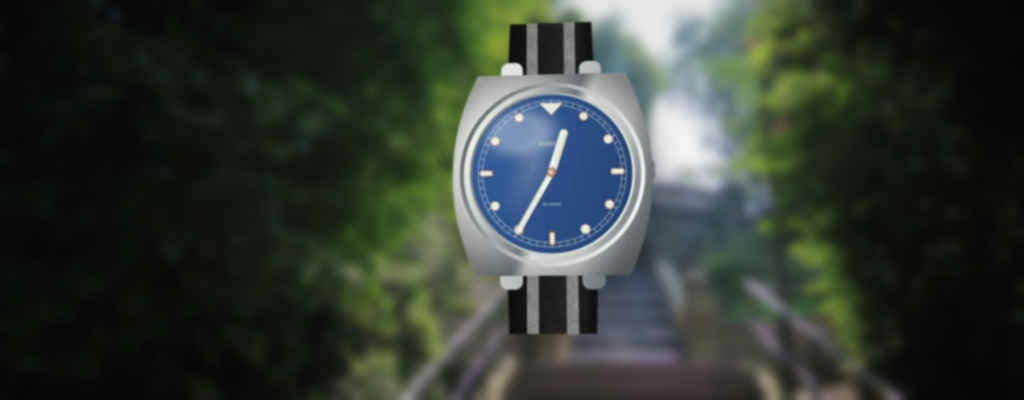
h=12 m=35
